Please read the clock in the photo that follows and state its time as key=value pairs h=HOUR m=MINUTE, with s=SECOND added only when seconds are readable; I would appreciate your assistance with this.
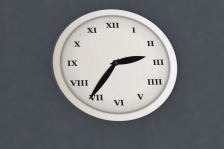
h=2 m=36
